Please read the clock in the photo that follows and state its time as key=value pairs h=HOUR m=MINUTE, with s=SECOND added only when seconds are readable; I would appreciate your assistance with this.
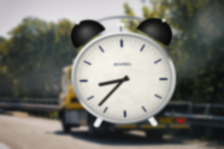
h=8 m=37
